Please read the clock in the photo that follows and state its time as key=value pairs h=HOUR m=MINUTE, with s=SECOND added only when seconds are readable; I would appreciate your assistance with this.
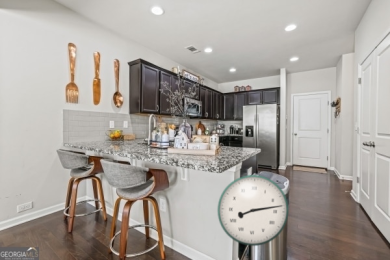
h=8 m=13
